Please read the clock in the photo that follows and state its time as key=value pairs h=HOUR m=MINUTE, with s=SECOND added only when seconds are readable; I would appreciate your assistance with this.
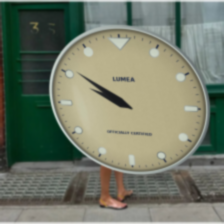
h=9 m=51
